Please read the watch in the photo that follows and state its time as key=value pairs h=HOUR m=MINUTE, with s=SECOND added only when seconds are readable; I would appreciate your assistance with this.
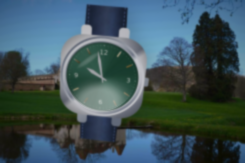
h=9 m=58
